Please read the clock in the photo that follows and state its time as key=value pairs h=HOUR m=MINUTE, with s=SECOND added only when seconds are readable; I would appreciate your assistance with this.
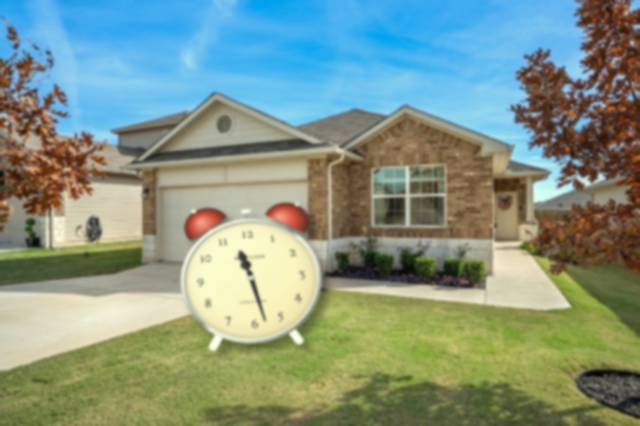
h=11 m=28
